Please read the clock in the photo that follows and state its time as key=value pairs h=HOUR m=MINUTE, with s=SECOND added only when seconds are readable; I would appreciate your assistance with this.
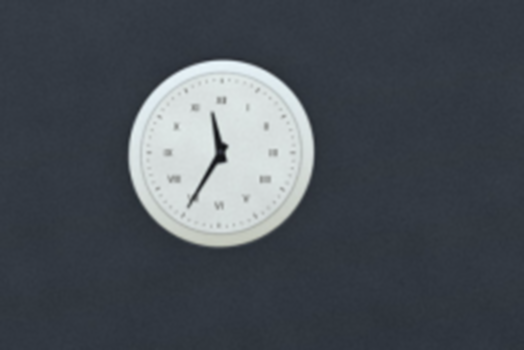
h=11 m=35
